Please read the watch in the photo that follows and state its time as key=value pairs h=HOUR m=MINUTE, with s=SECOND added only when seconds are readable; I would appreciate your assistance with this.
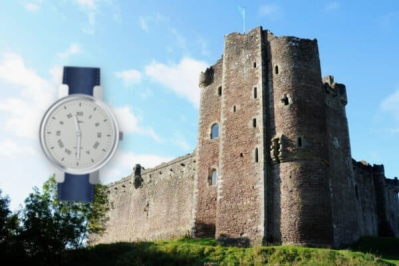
h=11 m=30
